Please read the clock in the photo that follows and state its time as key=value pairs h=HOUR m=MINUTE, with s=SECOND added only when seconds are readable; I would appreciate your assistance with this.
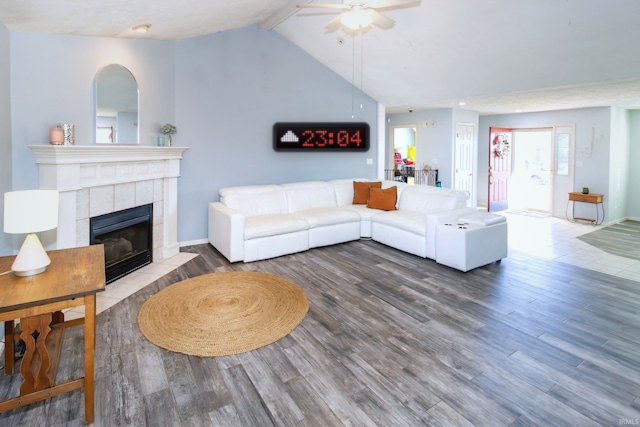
h=23 m=4
